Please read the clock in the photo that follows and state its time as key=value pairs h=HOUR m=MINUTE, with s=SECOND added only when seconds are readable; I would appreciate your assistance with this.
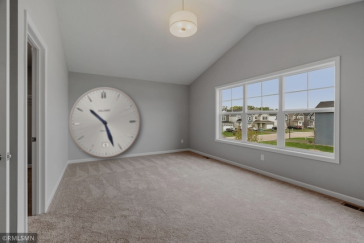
h=10 m=27
